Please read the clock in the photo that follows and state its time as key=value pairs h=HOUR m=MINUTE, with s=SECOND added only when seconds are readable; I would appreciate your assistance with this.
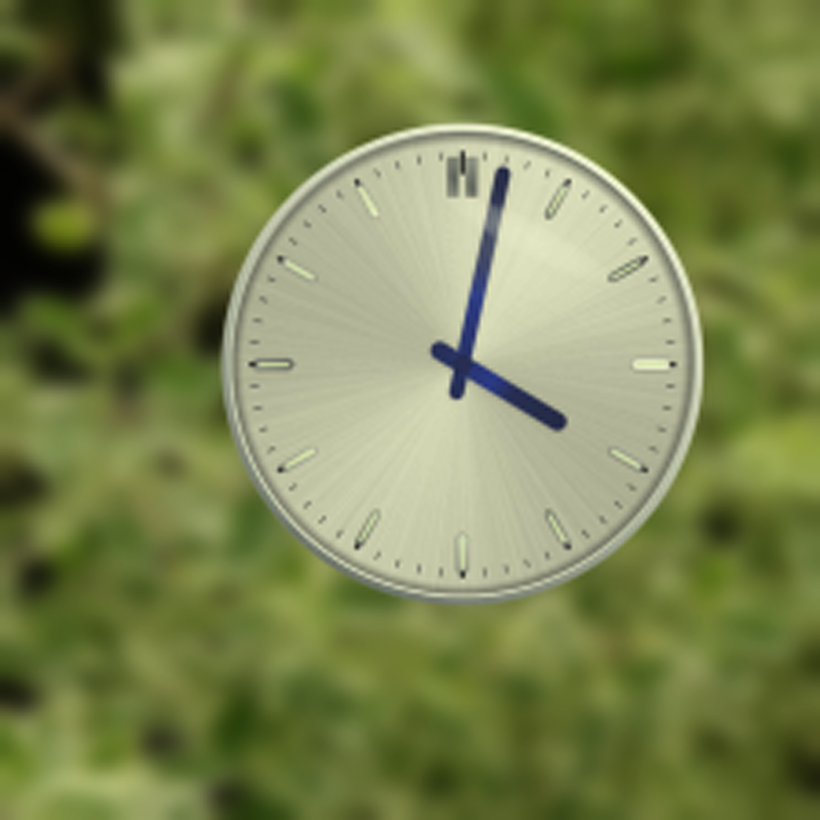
h=4 m=2
